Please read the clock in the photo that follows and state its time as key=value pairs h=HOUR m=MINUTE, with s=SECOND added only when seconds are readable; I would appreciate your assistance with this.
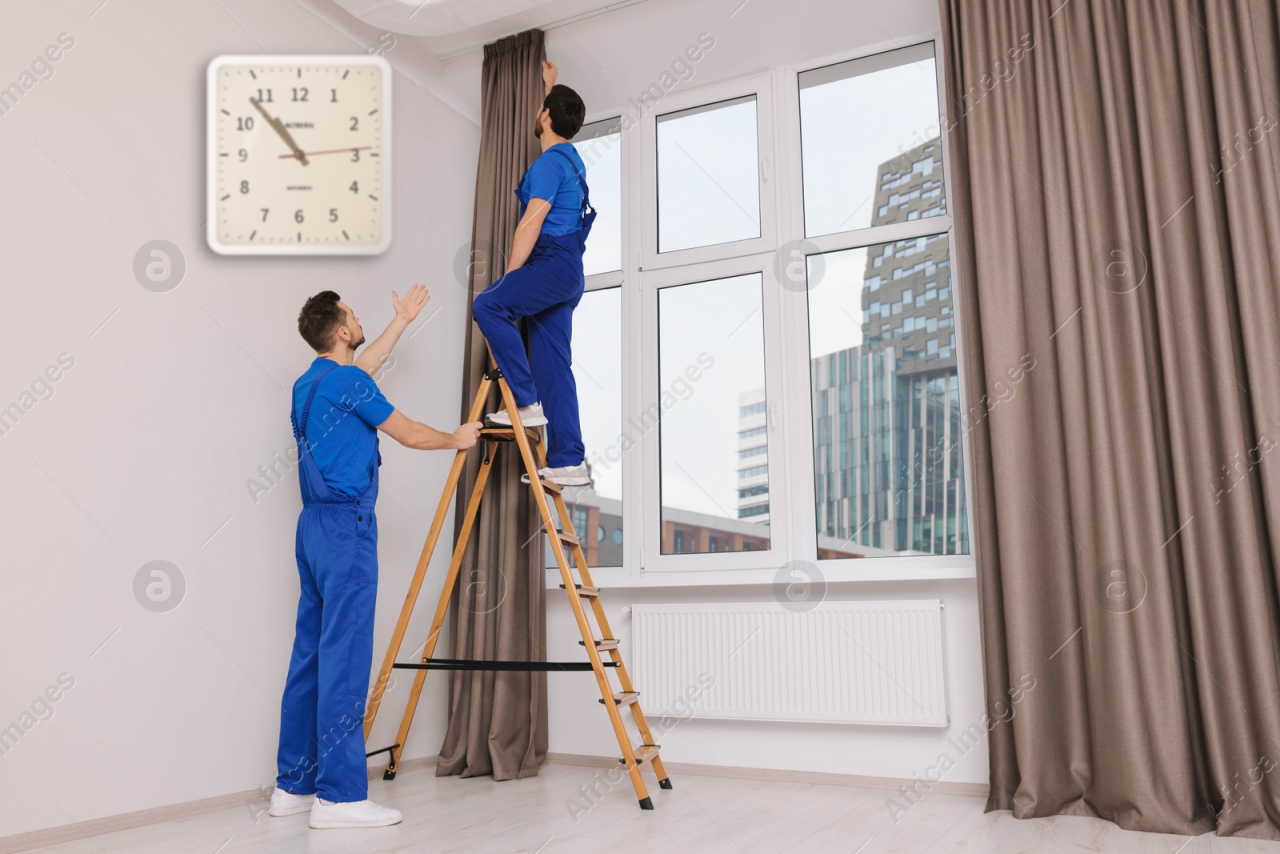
h=10 m=53 s=14
